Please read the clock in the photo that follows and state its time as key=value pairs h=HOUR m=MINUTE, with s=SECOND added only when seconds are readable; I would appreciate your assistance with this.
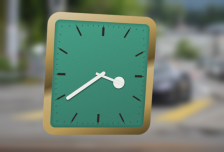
h=3 m=39
